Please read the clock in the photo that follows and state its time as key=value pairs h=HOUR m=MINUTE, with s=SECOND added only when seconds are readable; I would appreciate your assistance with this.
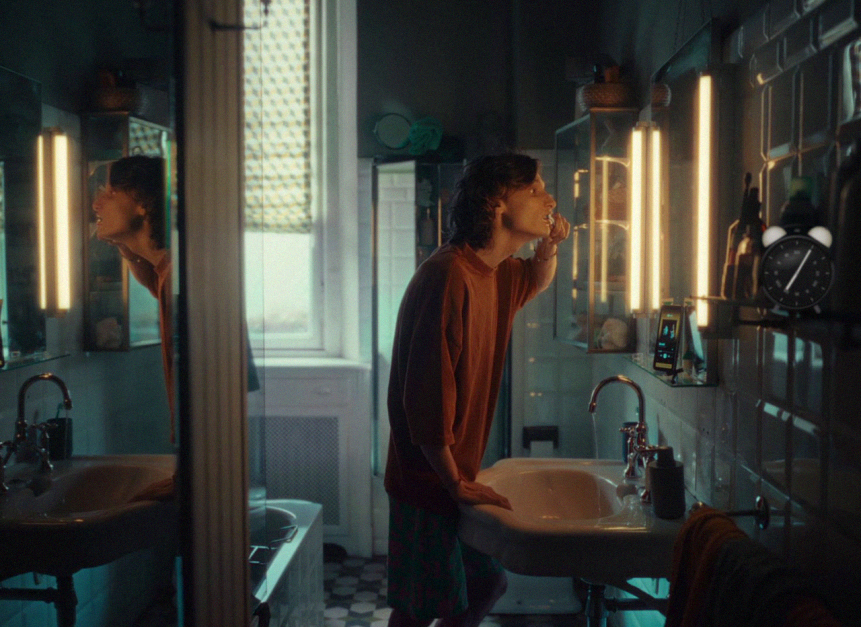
h=7 m=5
